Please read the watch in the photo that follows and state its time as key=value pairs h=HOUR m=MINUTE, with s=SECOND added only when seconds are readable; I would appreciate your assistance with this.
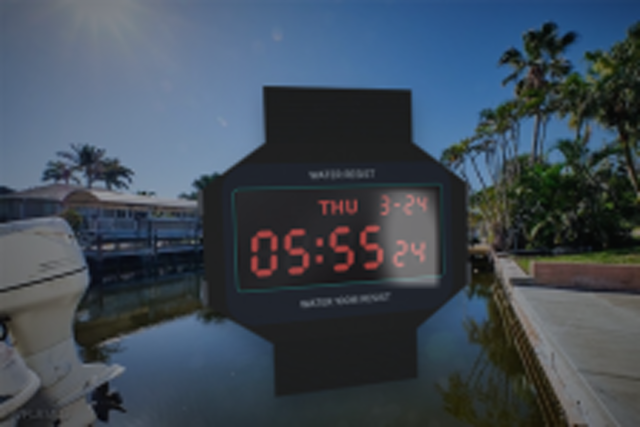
h=5 m=55 s=24
